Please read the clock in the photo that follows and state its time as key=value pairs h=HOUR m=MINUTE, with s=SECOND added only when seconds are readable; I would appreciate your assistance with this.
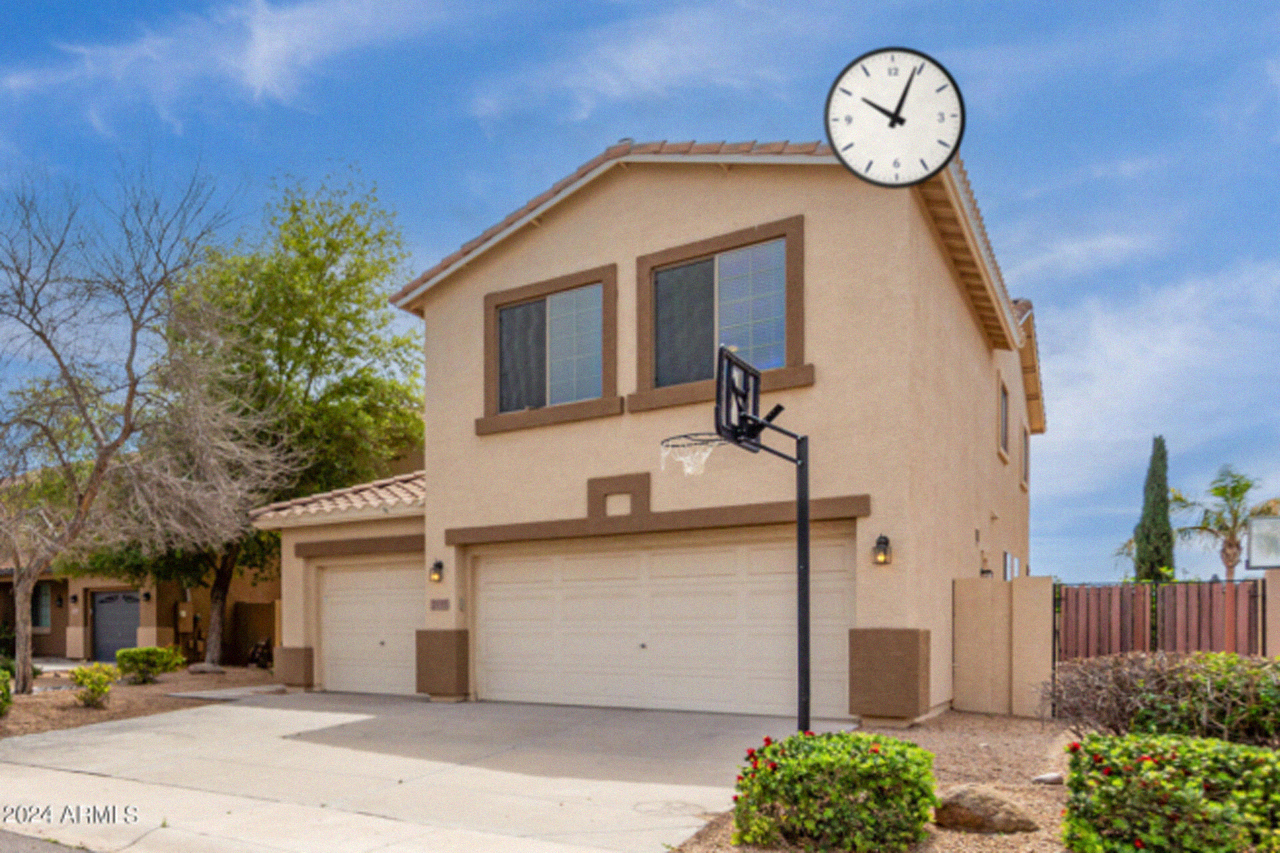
h=10 m=4
